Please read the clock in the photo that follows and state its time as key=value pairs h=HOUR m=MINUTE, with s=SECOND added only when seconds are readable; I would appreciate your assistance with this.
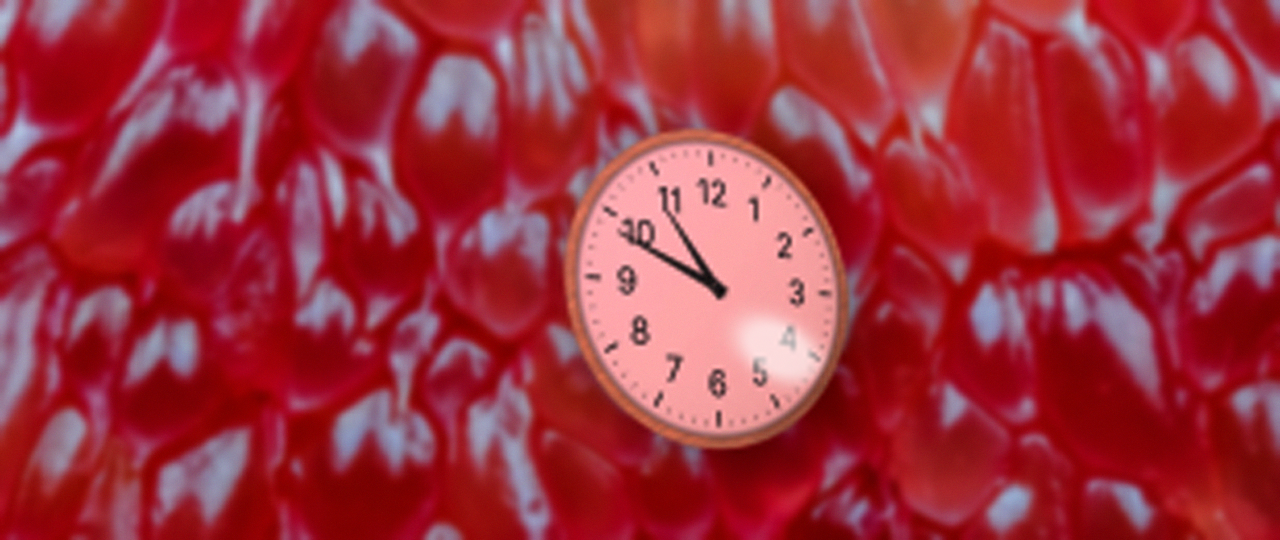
h=10 m=49
